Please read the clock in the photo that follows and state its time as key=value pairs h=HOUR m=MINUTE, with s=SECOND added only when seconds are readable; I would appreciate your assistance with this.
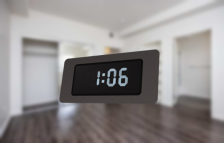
h=1 m=6
